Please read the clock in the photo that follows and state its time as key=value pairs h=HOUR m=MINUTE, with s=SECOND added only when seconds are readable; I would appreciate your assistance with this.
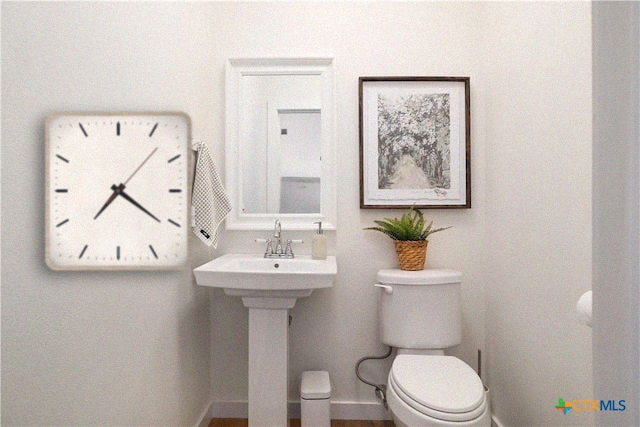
h=7 m=21 s=7
